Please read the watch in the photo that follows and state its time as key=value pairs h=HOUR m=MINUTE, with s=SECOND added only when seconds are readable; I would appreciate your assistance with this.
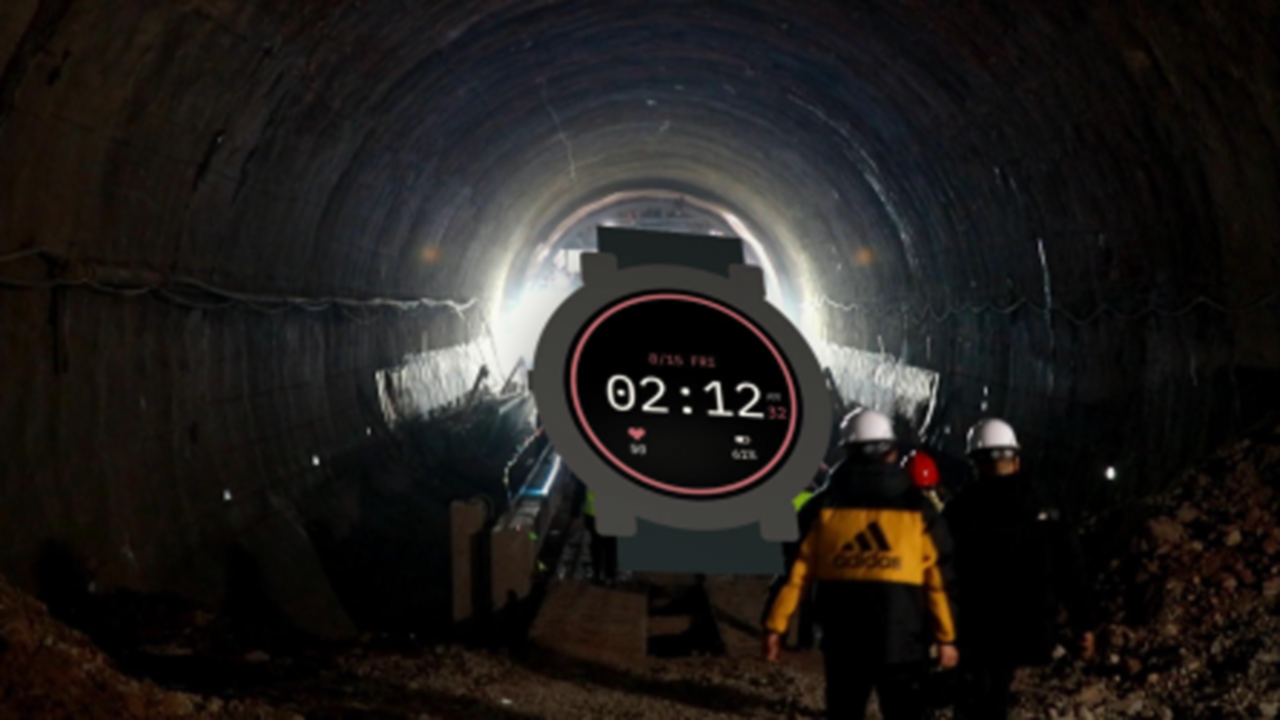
h=2 m=12
